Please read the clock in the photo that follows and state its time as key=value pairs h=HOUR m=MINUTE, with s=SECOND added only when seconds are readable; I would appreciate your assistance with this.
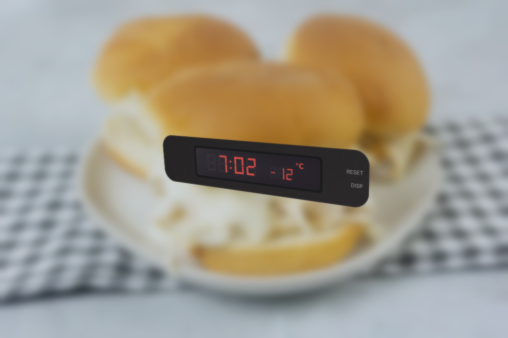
h=7 m=2
